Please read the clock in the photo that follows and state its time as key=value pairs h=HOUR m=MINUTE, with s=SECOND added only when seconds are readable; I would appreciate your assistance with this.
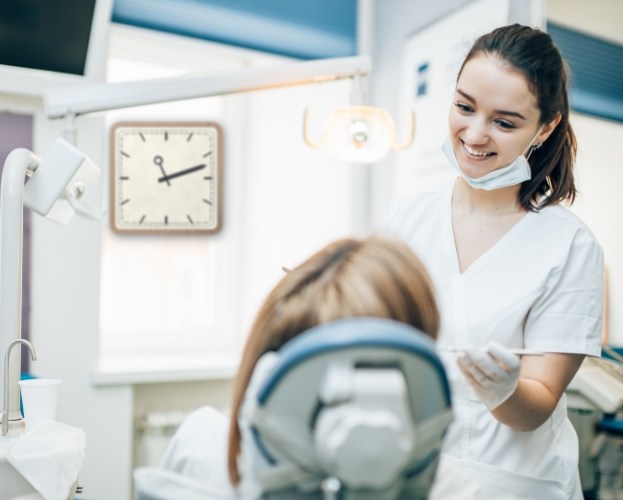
h=11 m=12
